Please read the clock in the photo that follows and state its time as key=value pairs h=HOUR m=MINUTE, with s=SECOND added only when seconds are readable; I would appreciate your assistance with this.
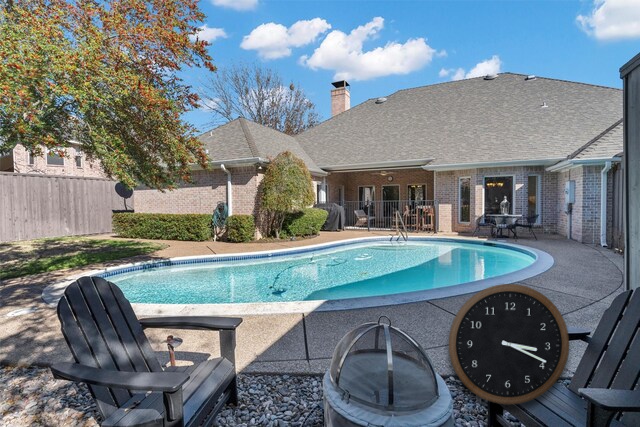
h=3 m=19
